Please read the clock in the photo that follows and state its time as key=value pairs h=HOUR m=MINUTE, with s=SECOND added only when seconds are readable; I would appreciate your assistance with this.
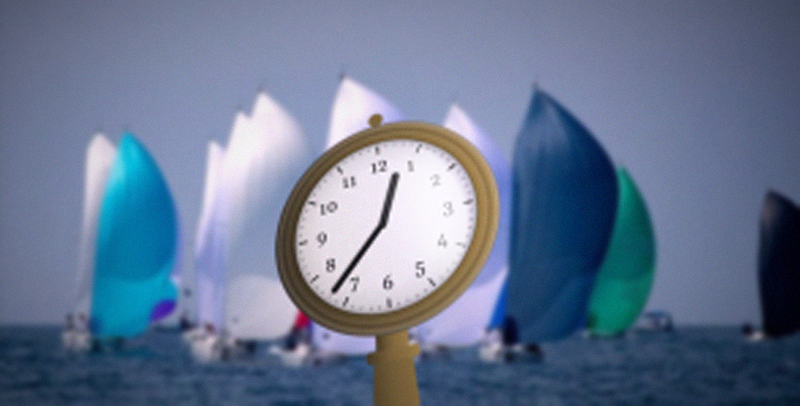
h=12 m=37
